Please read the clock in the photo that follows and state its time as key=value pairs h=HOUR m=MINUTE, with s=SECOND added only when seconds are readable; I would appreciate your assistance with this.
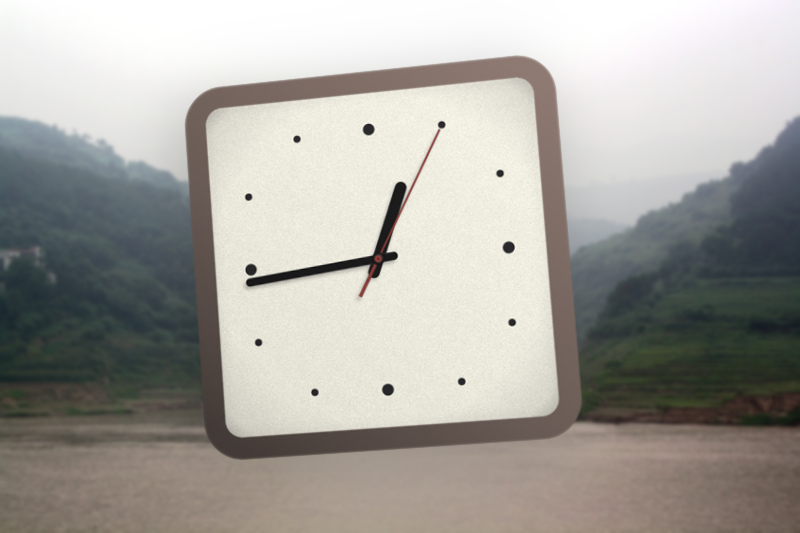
h=12 m=44 s=5
